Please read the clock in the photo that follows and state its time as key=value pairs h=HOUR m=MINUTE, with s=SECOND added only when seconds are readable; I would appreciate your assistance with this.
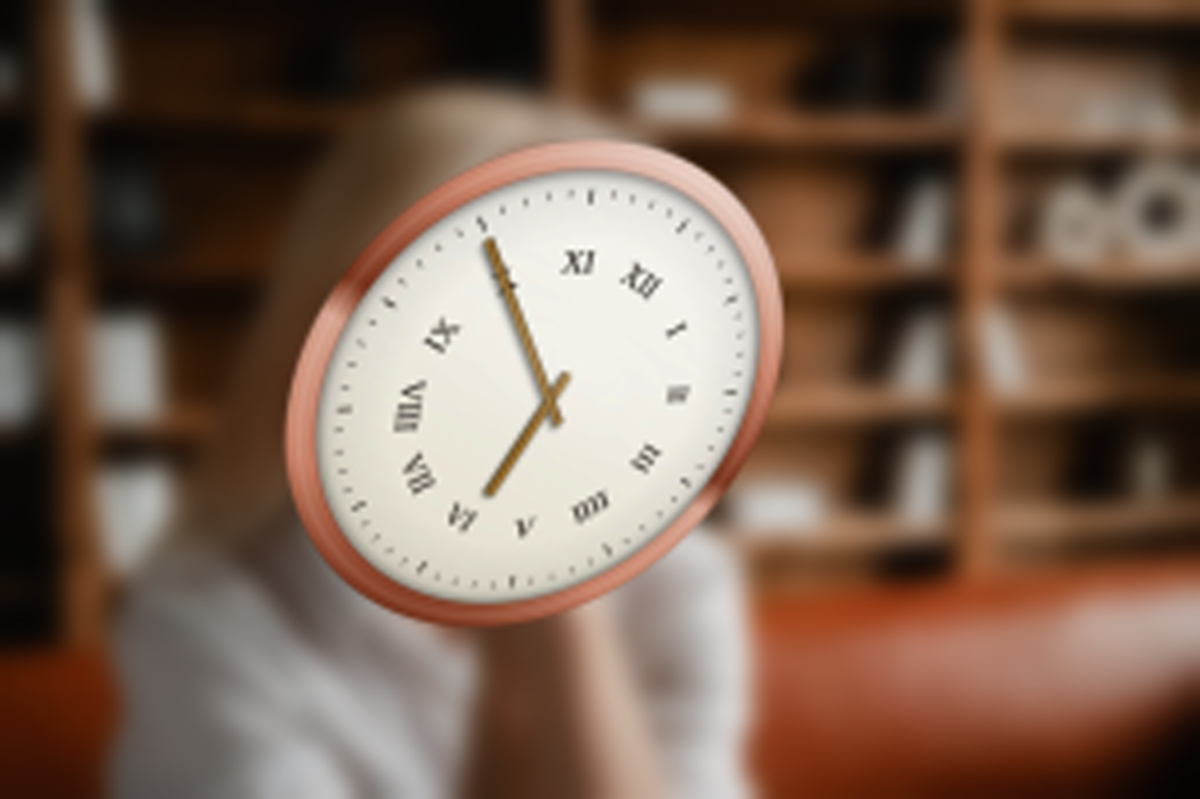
h=5 m=50
